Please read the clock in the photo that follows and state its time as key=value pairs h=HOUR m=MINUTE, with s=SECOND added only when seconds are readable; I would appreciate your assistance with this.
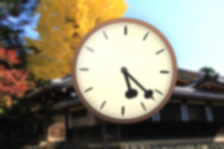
h=5 m=22
